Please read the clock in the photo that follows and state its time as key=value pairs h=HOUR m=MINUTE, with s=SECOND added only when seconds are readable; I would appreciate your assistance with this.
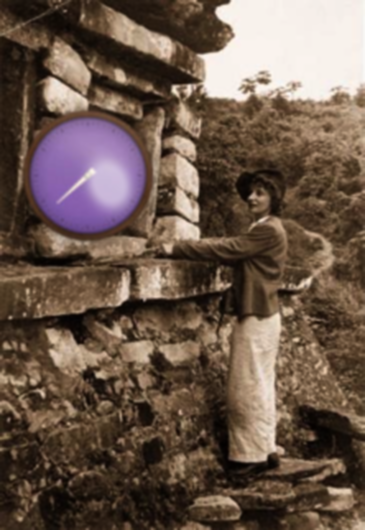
h=7 m=38
